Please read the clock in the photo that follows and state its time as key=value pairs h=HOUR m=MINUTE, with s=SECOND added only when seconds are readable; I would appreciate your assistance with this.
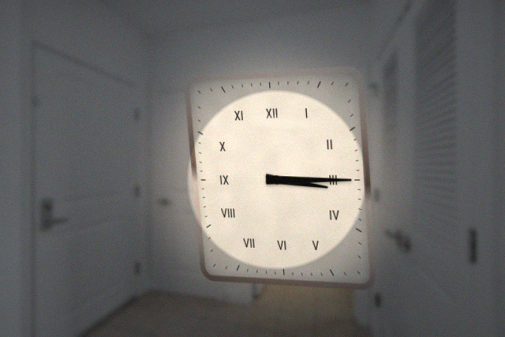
h=3 m=15
